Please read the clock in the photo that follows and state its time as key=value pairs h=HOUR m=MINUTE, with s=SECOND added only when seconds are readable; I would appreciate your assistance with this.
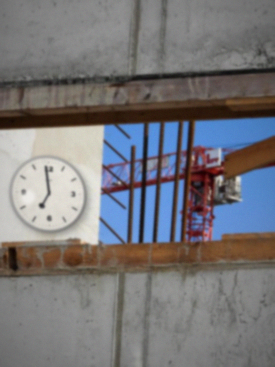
h=6 m=59
